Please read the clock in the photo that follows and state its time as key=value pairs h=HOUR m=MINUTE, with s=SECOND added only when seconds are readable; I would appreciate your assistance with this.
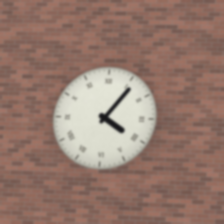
h=4 m=6
